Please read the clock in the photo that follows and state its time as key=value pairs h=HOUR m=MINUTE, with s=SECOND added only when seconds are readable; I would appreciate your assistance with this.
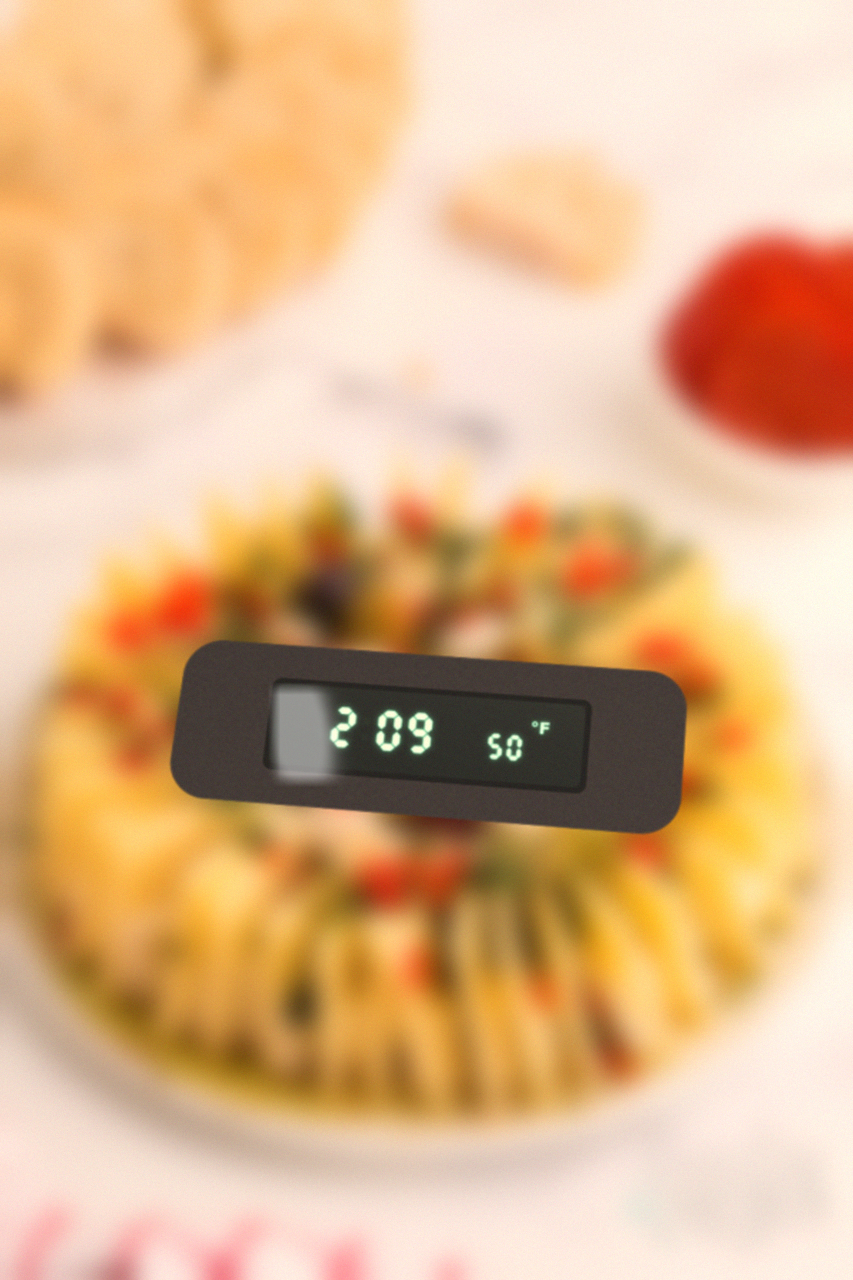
h=2 m=9
